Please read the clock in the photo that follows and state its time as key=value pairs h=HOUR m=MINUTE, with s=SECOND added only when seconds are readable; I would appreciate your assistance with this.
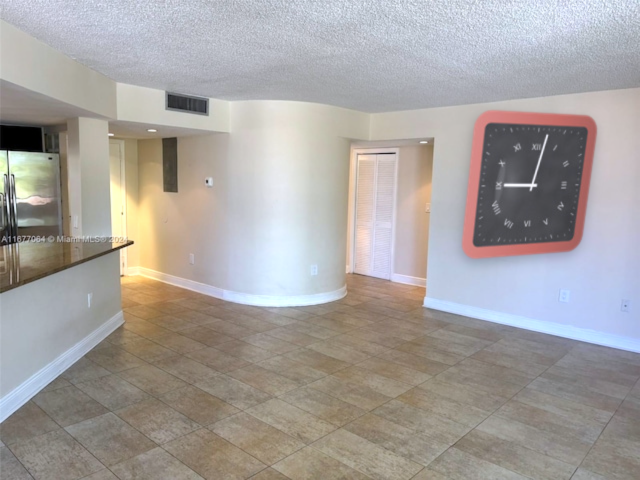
h=9 m=2
